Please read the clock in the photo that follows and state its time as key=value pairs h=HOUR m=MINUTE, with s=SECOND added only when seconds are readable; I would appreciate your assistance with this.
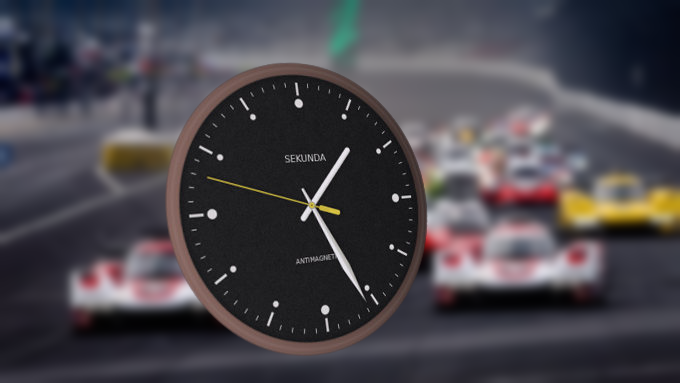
h=1 m=25 s=48
